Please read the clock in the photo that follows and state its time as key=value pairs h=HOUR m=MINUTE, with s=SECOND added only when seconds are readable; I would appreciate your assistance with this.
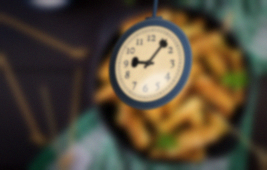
h=9 m=6
